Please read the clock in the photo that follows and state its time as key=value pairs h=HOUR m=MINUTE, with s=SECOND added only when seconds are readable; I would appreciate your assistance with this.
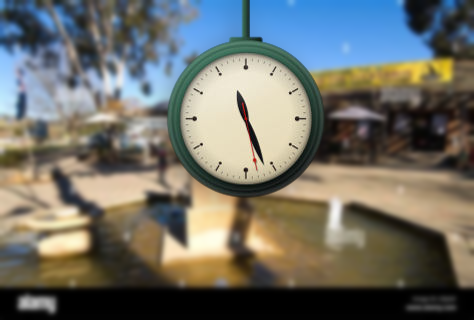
h=11 m=26 s=28
